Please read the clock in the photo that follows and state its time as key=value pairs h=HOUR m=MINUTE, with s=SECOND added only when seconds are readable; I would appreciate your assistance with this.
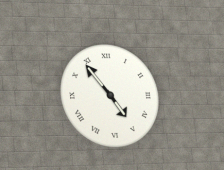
h=4 m=54
